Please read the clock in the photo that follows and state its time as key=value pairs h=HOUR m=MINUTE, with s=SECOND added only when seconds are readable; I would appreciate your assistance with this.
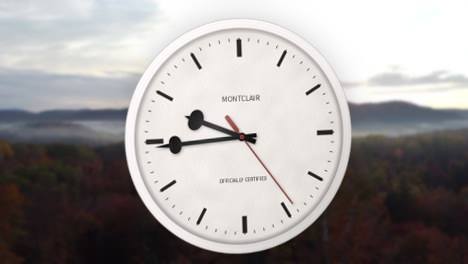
h=9 m=44 s=24
